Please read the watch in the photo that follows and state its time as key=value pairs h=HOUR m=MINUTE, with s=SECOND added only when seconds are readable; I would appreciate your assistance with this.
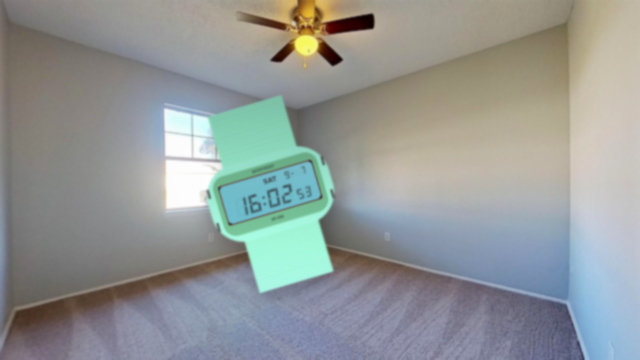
h=16 m=2
